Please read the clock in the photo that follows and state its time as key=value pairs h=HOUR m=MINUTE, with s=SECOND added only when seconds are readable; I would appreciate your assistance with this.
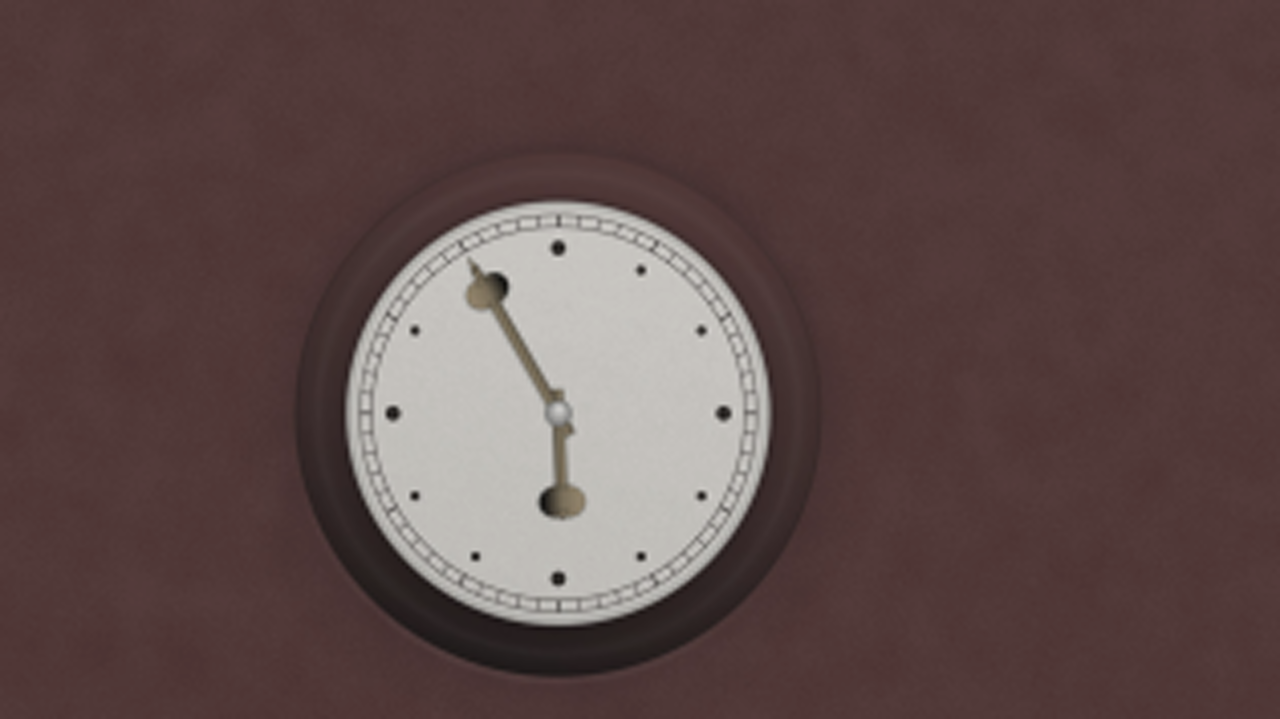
h=5 m=55
